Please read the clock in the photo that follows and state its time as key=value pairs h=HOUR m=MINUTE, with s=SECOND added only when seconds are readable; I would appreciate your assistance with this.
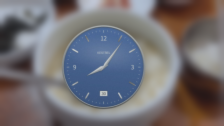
h=8 m=6
